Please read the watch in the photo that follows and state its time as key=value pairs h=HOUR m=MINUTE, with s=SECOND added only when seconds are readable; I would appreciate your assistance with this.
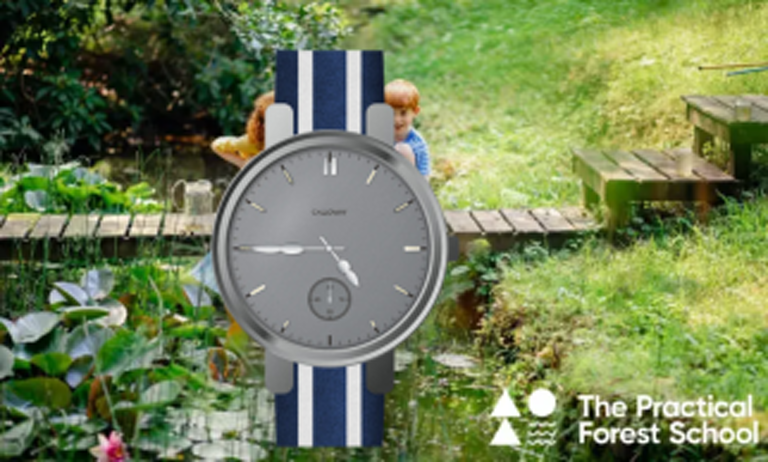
h=4 m=45
